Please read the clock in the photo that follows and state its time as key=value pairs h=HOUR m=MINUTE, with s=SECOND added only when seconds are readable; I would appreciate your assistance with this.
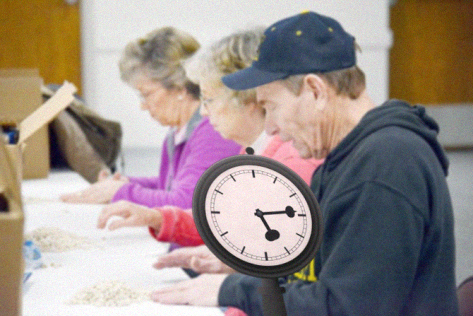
h=5 m=14
